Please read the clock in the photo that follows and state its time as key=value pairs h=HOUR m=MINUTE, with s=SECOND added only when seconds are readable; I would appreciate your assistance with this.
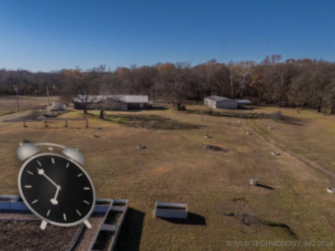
h=6 m=53
